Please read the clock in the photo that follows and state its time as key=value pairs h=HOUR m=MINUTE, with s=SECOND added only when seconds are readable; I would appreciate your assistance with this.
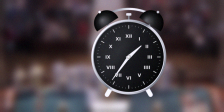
h=1 m=36
